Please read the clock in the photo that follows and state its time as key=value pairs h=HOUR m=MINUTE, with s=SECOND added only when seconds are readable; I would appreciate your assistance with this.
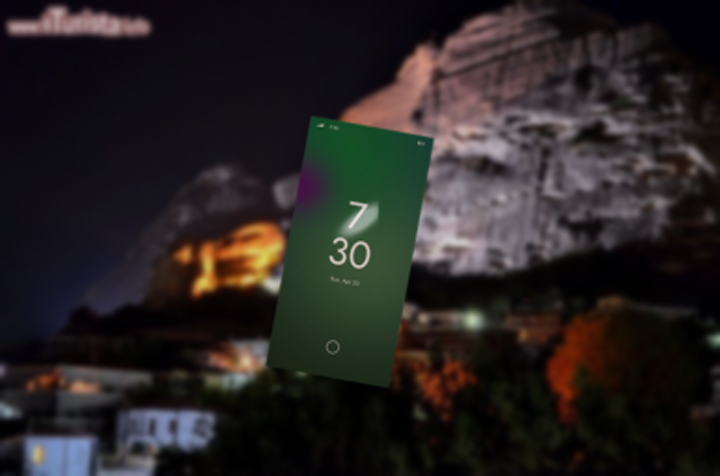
h=7 m=30
